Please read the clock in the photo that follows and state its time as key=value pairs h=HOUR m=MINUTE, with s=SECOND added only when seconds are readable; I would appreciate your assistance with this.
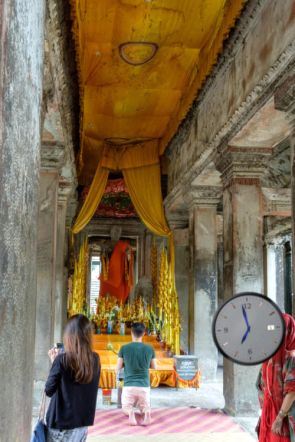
h=6 m=58
